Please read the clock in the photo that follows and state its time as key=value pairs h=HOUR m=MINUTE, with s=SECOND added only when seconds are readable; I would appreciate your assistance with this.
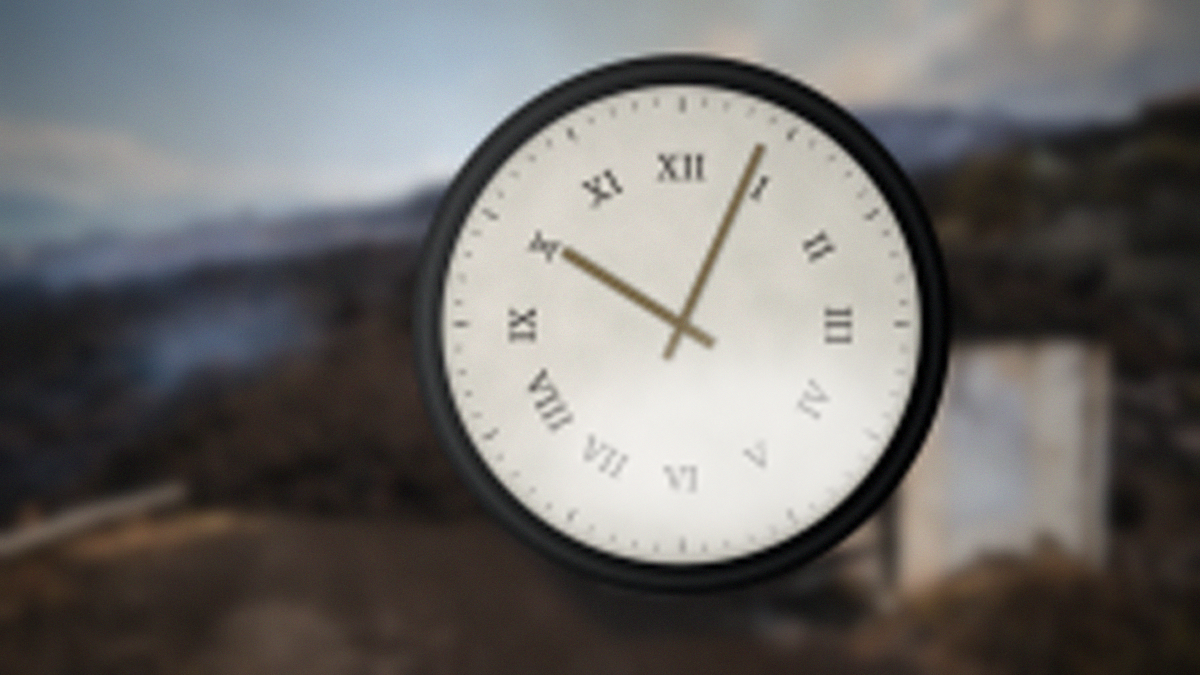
h=10 m=4
